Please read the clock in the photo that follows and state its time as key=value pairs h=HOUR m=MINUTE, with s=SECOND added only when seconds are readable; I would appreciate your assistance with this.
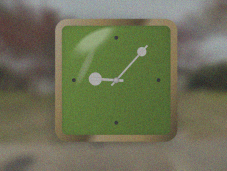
h=9 m=7
